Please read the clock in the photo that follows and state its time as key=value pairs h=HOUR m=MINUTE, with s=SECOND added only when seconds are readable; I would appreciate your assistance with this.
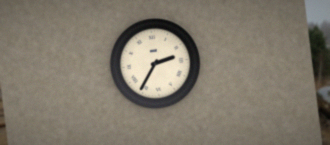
h=2 m=36
